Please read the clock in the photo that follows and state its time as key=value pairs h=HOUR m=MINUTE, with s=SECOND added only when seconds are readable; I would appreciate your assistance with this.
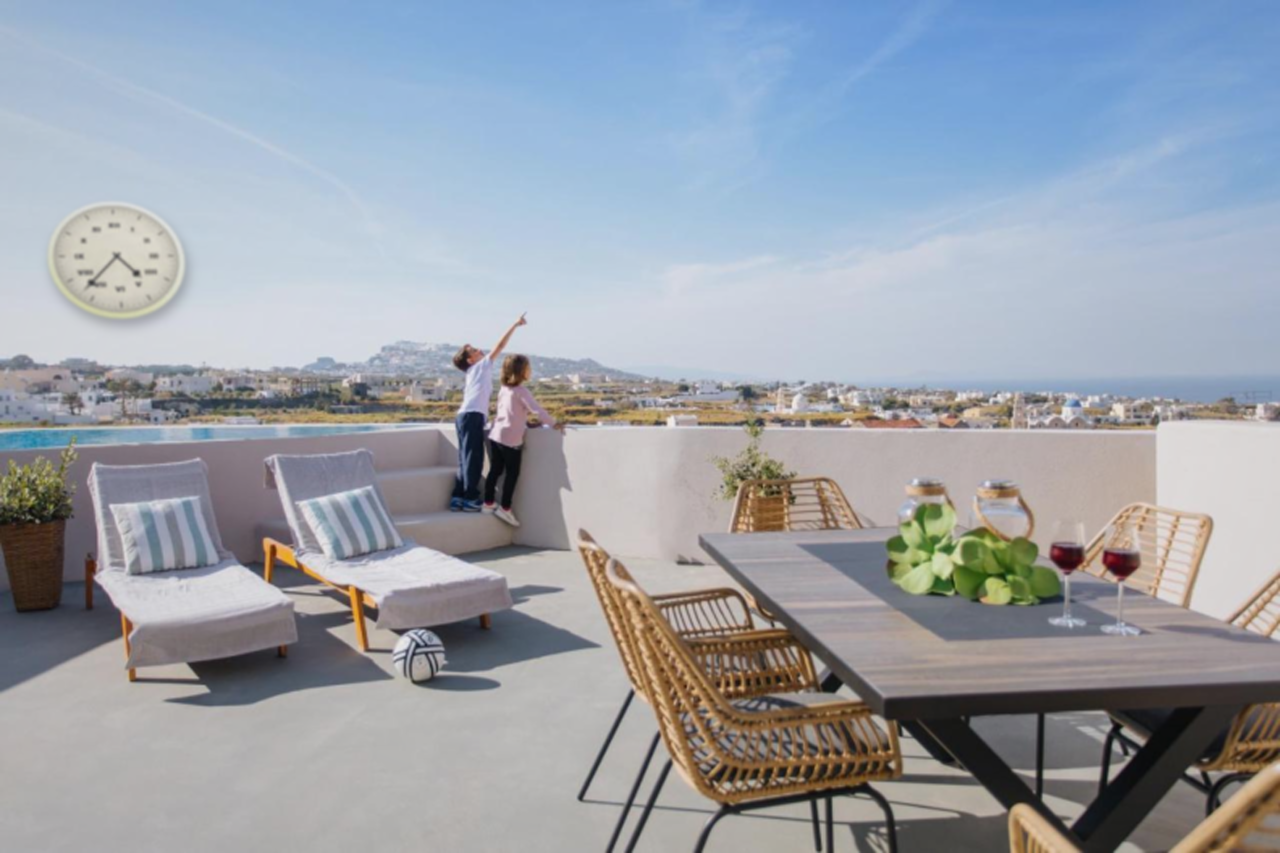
h=4 m=37
